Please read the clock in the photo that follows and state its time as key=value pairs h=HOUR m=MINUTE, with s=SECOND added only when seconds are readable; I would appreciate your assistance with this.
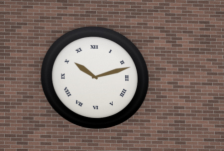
h=10 m=12
